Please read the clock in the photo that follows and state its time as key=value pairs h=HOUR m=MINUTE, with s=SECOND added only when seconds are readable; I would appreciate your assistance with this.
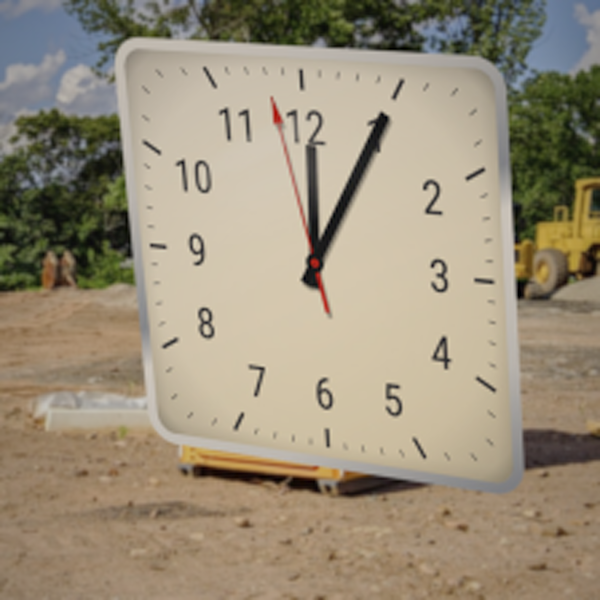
h=12 m=4 s=58
